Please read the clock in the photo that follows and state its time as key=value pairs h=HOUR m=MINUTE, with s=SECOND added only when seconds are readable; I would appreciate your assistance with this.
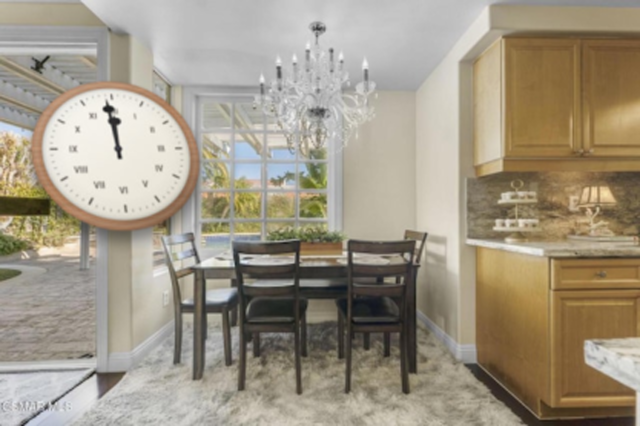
h=11 m=59
